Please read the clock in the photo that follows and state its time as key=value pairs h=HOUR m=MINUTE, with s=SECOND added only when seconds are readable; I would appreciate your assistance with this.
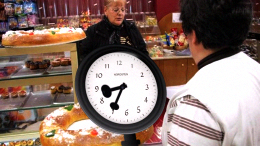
h=8 m=35
